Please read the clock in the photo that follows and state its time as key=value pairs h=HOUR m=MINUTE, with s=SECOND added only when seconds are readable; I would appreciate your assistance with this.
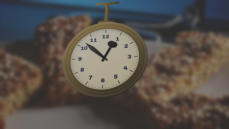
h=12 m=52
